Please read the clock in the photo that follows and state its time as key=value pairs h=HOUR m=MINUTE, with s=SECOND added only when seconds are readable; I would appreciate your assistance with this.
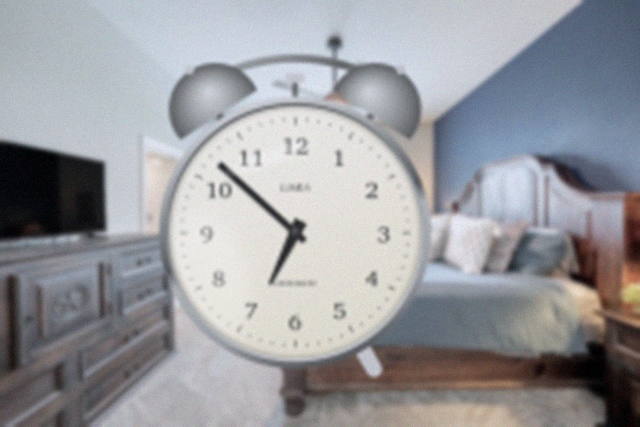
h=6 m=52
